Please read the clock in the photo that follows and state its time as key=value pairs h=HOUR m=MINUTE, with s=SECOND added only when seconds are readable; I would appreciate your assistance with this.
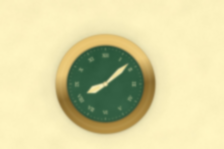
h=8 m=8
